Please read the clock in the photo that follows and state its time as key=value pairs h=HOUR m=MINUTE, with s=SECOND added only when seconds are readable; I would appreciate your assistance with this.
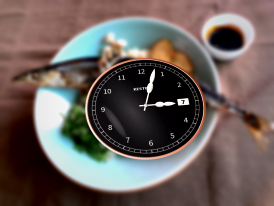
h=3 m=3
